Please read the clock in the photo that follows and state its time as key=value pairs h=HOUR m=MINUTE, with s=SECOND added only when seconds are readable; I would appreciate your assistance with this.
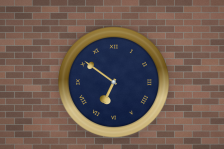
h=6 m=51
